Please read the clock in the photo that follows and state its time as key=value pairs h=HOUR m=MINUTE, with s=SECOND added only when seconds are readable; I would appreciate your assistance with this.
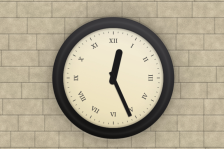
h=12 m=26
